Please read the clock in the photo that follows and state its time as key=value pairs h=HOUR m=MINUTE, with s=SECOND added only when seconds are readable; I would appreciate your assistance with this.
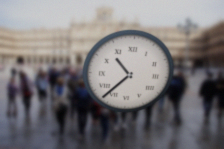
h=10 m=37
